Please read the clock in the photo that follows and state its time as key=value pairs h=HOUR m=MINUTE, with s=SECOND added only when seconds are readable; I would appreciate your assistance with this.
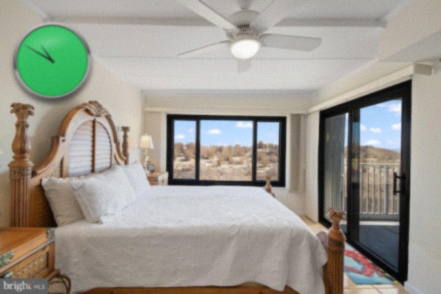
h=10 m=50
